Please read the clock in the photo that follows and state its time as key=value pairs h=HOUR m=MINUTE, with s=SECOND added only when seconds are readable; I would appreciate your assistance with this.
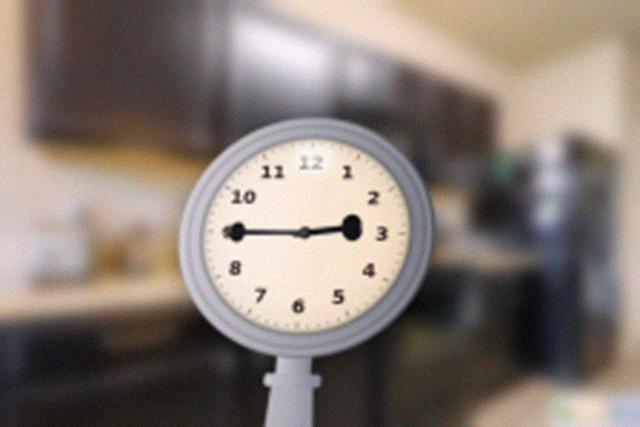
h=2 m=45
